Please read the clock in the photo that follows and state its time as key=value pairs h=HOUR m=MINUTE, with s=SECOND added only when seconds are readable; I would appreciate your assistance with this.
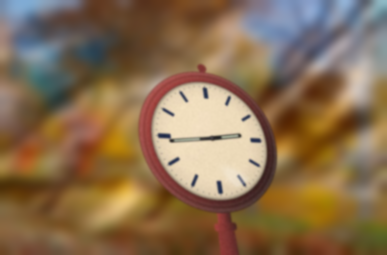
h=2 m=44
